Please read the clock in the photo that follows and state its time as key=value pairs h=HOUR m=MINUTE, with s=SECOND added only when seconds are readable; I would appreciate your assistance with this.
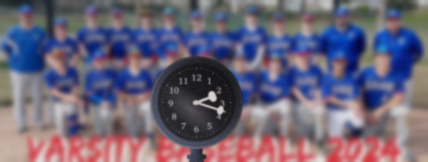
h=2 m=18
